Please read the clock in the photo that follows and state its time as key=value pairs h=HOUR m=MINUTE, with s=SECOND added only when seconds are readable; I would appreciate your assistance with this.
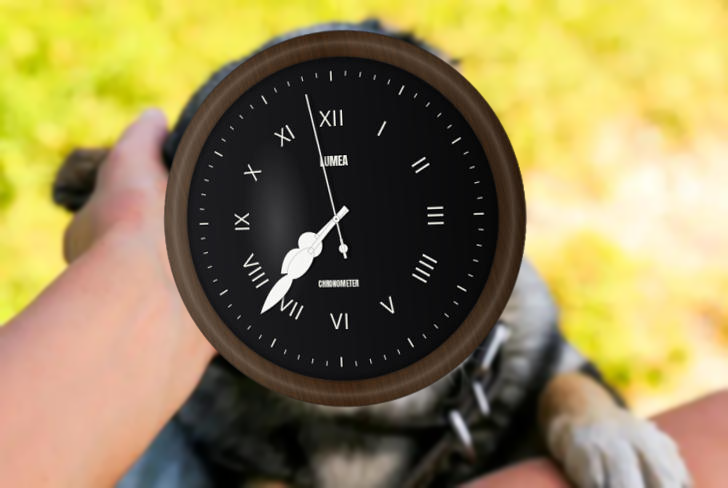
h=7 m=36 s=58
